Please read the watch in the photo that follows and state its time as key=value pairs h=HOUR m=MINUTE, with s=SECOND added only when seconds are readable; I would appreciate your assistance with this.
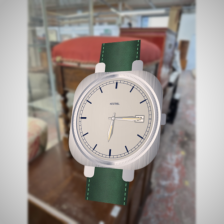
h=6 m=15
